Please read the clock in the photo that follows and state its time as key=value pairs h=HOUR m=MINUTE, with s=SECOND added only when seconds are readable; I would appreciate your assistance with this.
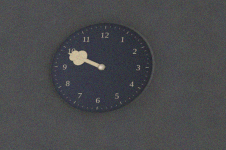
h=9 m=49
